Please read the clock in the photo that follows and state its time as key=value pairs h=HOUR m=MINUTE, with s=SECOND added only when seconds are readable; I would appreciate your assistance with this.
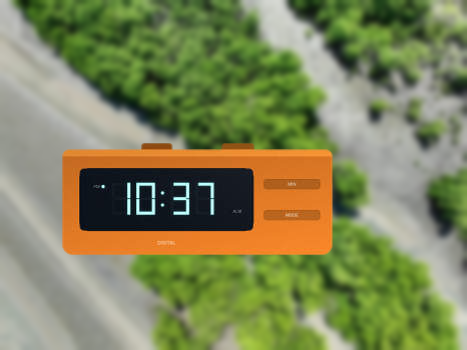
h=10 m=37
